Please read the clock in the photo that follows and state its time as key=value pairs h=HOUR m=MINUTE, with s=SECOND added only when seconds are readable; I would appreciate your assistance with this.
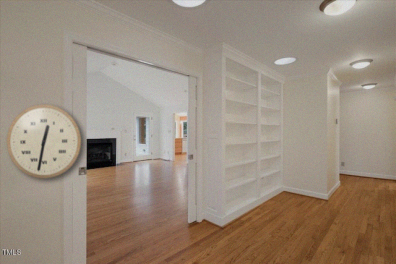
h=12 m=32
